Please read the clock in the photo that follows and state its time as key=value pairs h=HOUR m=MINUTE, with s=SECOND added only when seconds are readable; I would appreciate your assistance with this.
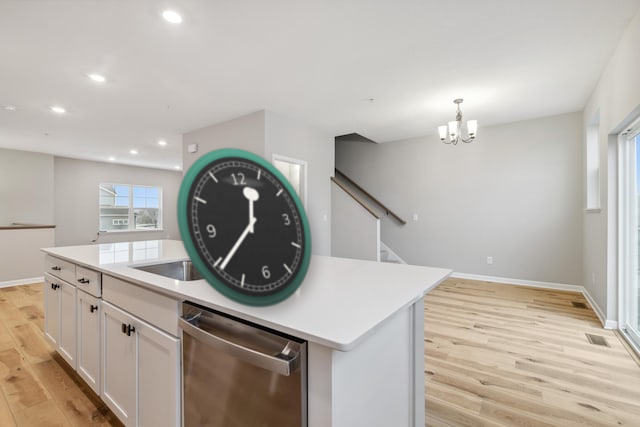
h=12 m=39
